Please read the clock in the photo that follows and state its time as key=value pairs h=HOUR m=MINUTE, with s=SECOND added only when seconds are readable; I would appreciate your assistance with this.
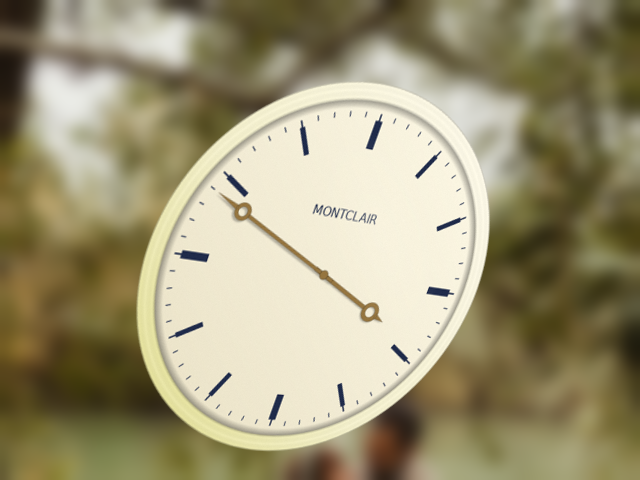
h=3 m=49
